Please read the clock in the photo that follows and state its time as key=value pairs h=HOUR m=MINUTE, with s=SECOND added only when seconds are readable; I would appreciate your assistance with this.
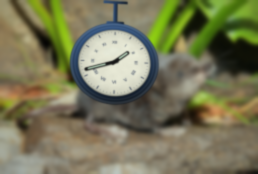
h=1 m=42
